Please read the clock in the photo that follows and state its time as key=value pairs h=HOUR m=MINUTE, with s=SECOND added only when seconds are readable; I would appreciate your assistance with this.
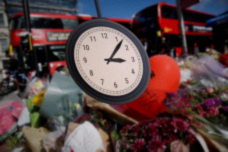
h=3 m=7
